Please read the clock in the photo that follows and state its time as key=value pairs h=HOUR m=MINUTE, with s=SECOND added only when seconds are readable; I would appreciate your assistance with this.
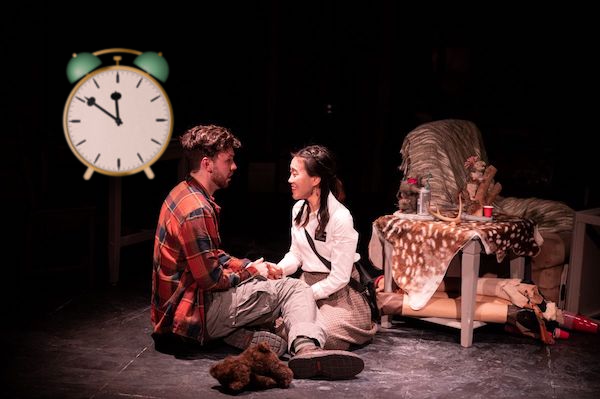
h=11 m=51
